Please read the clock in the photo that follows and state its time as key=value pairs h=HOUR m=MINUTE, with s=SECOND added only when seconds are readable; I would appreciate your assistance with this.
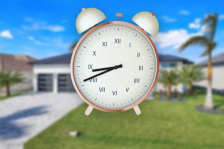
h=8 m=41
